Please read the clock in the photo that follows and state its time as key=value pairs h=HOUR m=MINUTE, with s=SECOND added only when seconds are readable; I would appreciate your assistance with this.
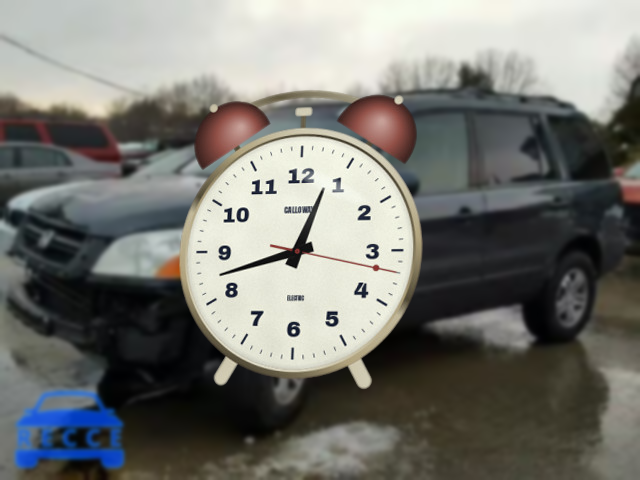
h=12 m=42 s=17
